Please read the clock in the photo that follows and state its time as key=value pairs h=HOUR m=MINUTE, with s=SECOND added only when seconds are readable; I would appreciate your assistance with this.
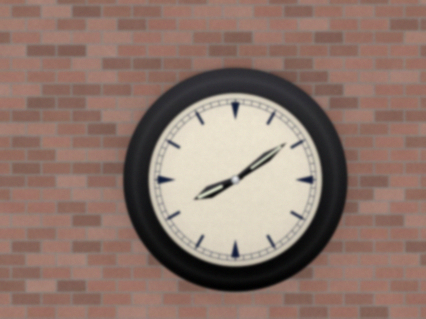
h=8 m=9
